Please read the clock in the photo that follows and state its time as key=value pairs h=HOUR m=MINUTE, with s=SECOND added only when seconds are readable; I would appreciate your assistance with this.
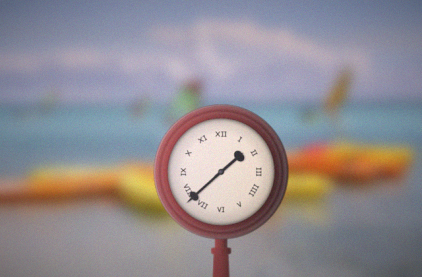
h=1 m=38
